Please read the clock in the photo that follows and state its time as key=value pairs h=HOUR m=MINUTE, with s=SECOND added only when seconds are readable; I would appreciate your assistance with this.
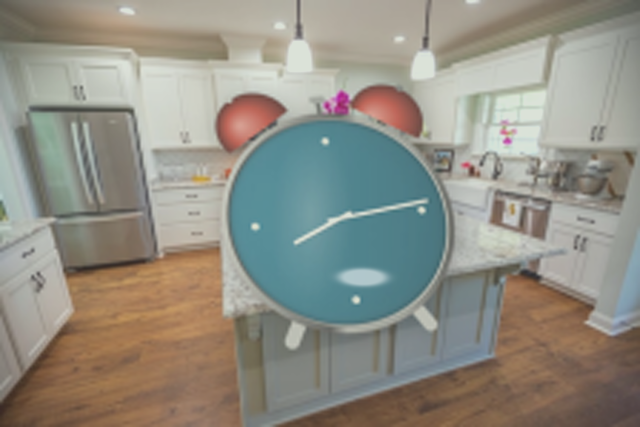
h=8 m=14
